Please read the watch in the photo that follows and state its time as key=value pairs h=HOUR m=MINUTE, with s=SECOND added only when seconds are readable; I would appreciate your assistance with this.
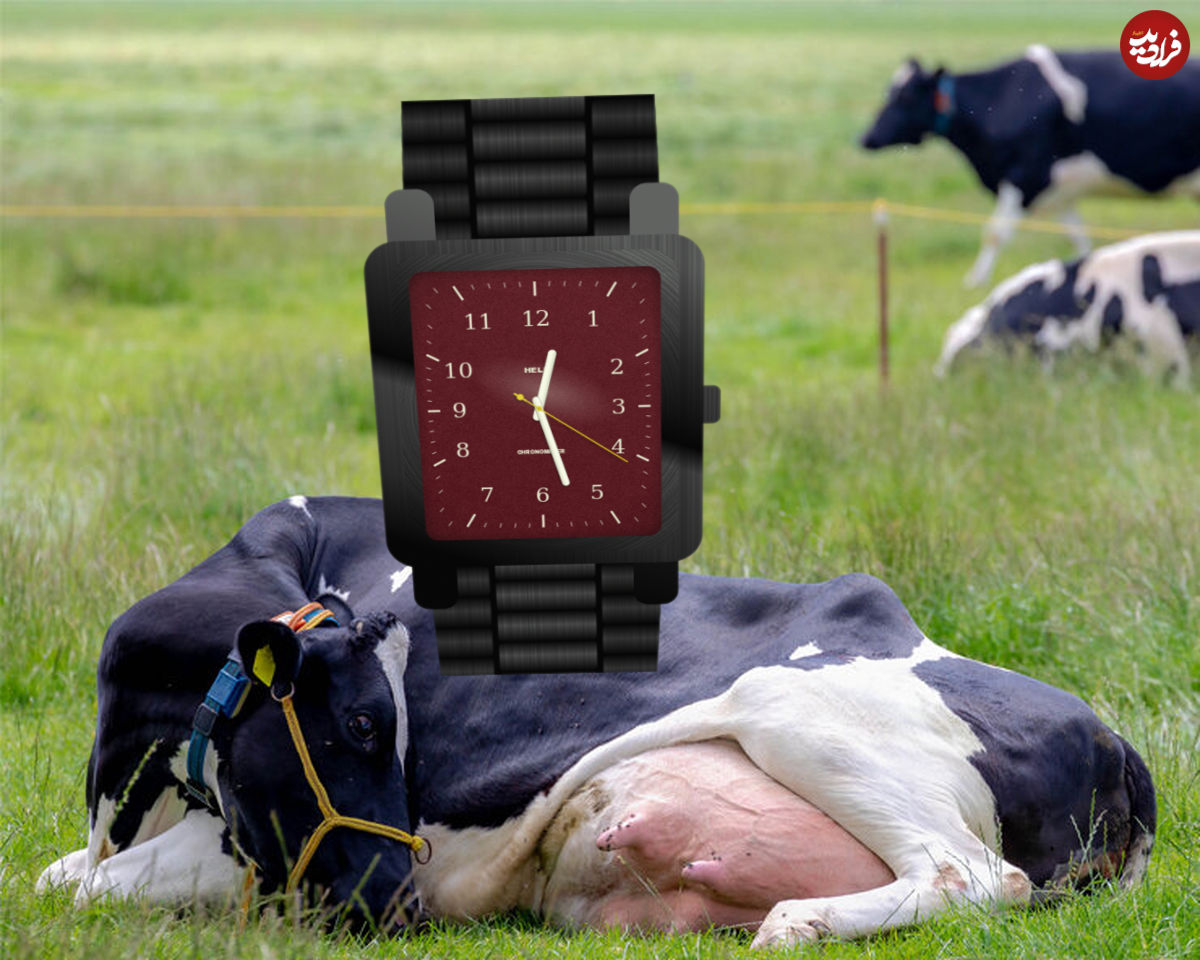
h=12 m=27 s=21
